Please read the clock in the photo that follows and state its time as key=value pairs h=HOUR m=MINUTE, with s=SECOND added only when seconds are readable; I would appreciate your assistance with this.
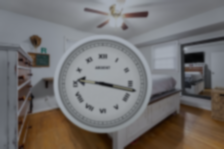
h=9 m=17
